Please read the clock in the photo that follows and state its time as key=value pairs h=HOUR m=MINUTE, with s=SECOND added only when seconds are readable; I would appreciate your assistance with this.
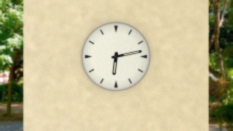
h=6 m=13
